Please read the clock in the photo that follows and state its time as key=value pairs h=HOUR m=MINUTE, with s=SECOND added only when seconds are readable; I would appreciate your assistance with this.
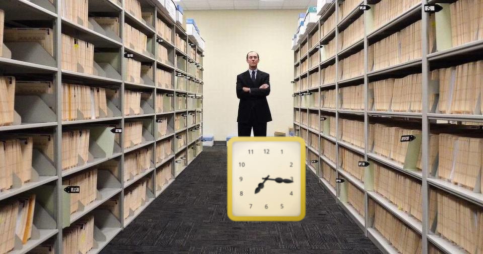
h=7 m=16
